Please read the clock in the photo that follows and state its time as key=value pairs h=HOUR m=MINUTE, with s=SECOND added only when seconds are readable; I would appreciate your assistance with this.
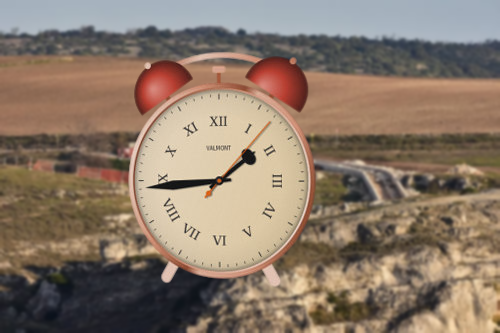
h=1 m=44 s=7
